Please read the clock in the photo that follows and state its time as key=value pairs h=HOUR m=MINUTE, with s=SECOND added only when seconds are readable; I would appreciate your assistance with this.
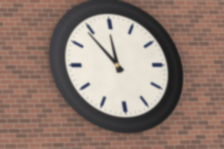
h=11 m=54
